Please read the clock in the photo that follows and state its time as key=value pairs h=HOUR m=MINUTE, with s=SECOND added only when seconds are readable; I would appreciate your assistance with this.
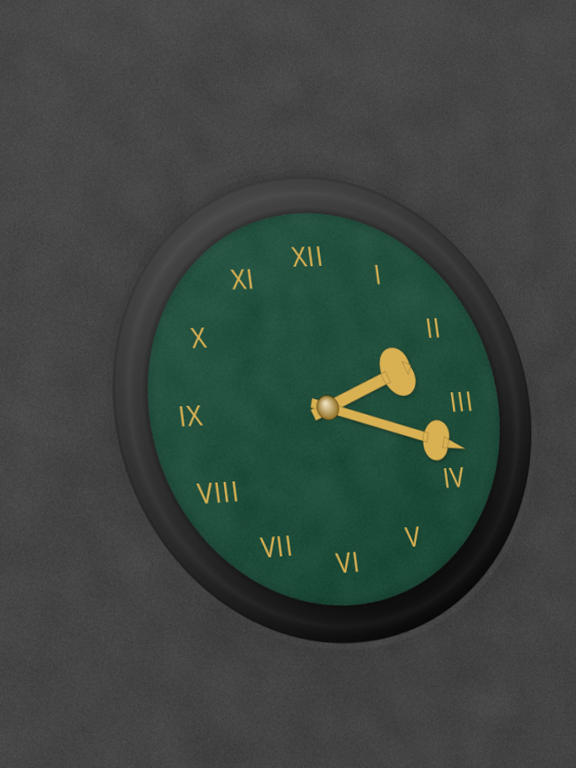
h=2 m=18
